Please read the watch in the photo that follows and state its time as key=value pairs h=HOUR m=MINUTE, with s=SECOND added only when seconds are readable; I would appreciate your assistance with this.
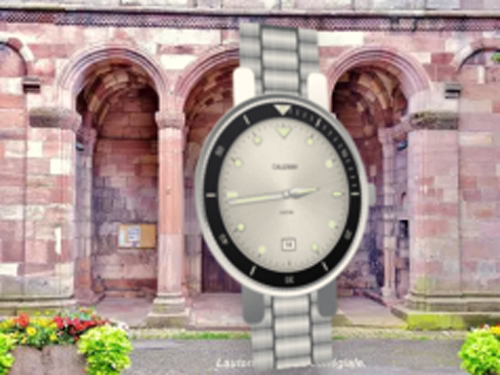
h=2 m=44
